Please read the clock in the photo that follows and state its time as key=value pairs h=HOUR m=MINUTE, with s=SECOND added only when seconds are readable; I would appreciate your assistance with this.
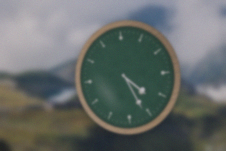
h=4 m=26
